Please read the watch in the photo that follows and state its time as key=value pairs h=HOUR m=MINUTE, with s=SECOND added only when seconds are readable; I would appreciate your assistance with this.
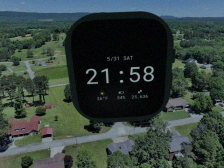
h=21 m=58
